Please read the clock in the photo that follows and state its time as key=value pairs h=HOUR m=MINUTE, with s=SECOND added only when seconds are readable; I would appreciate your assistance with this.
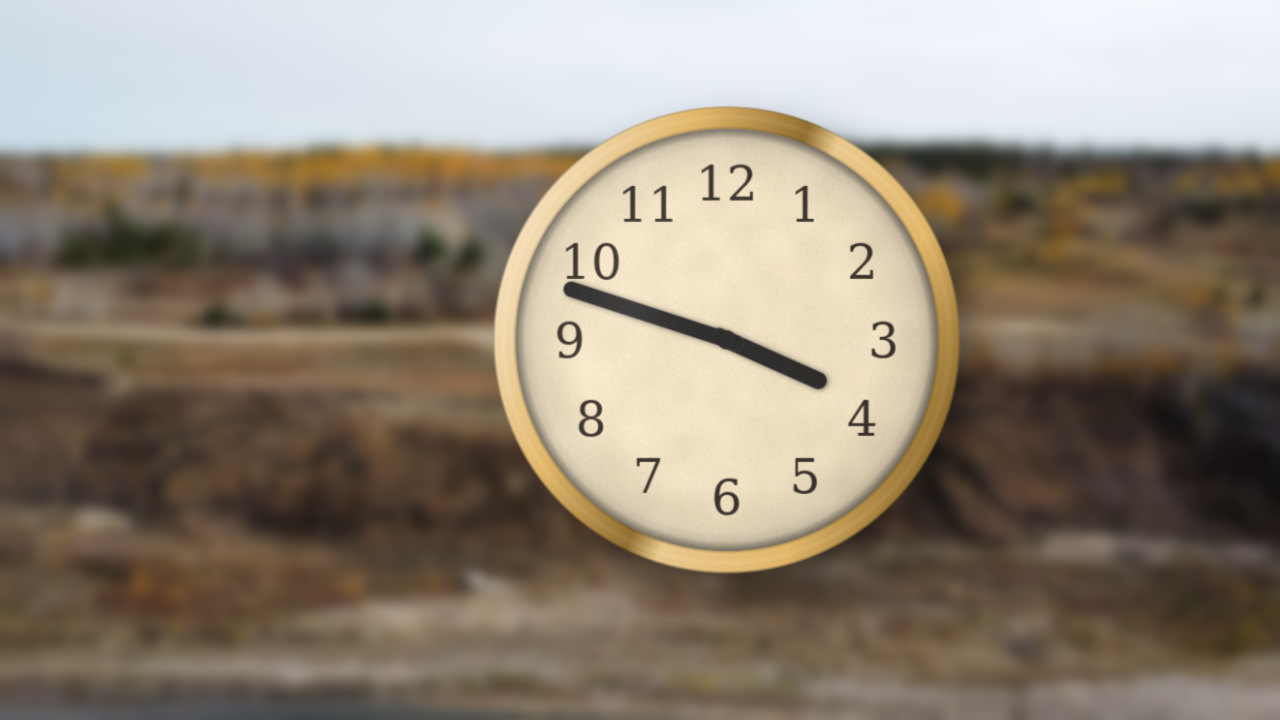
h=3 m=48
